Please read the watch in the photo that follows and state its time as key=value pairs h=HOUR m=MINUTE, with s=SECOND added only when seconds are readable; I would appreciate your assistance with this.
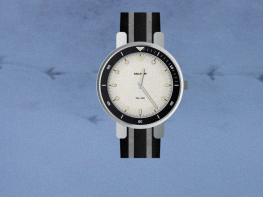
h=12 m=24
